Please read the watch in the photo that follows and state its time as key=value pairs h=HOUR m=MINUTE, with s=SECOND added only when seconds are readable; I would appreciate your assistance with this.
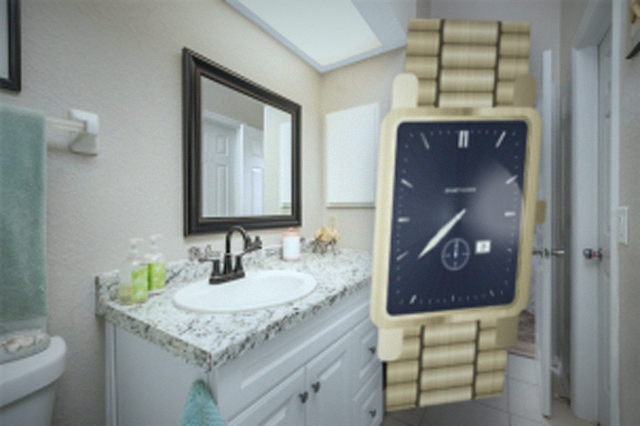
h=7 m=38
